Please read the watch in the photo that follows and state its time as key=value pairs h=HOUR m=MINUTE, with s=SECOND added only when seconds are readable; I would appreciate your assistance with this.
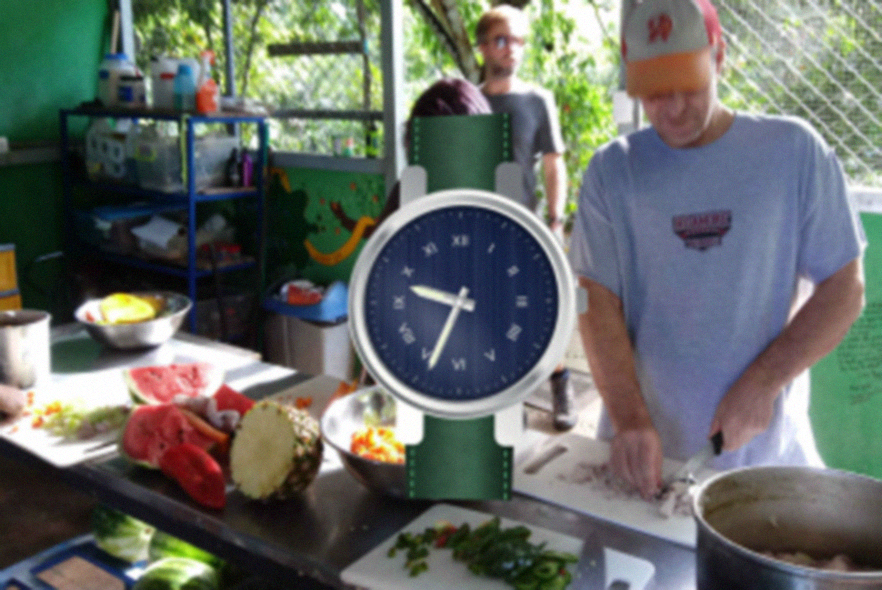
h=9 m=34
